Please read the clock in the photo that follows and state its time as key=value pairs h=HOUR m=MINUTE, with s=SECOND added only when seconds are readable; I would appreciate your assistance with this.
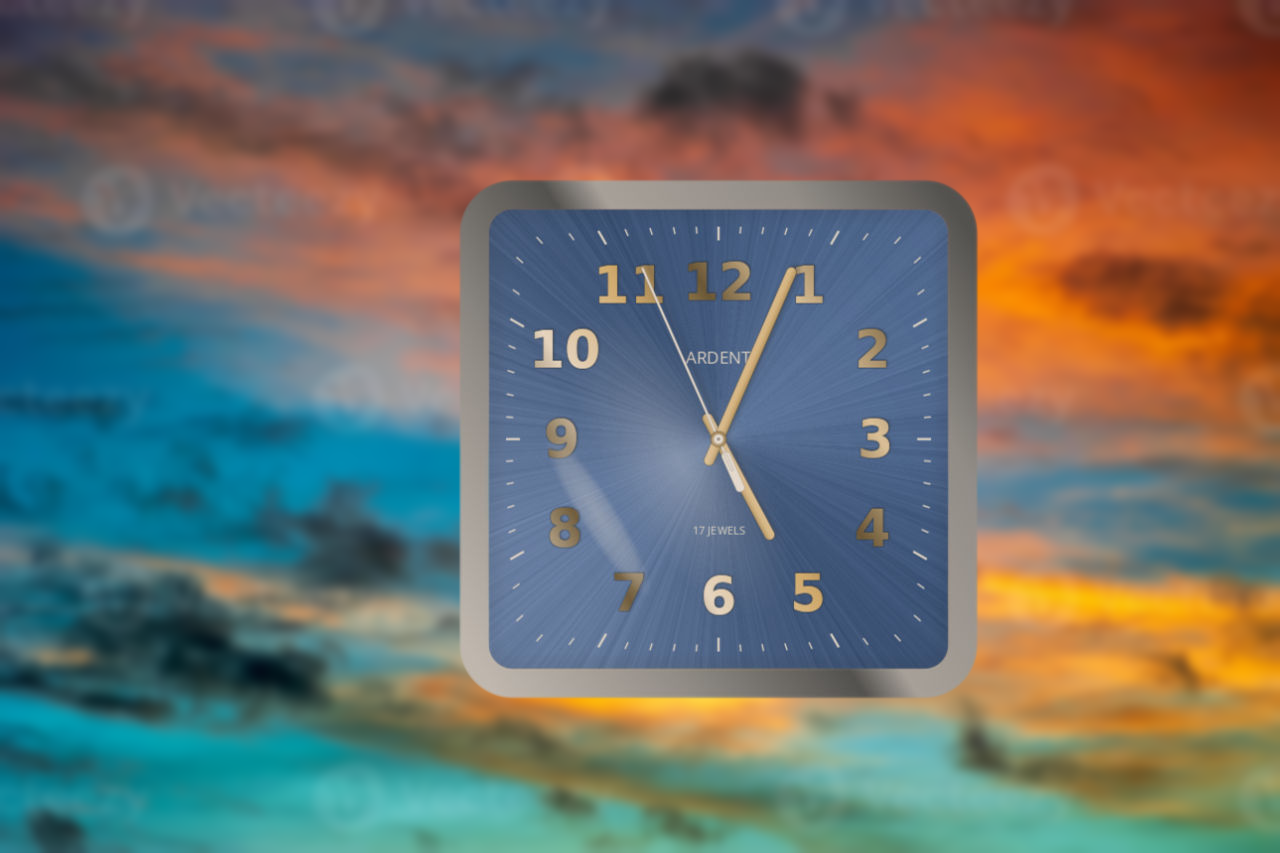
h=5 m=3 s=56
